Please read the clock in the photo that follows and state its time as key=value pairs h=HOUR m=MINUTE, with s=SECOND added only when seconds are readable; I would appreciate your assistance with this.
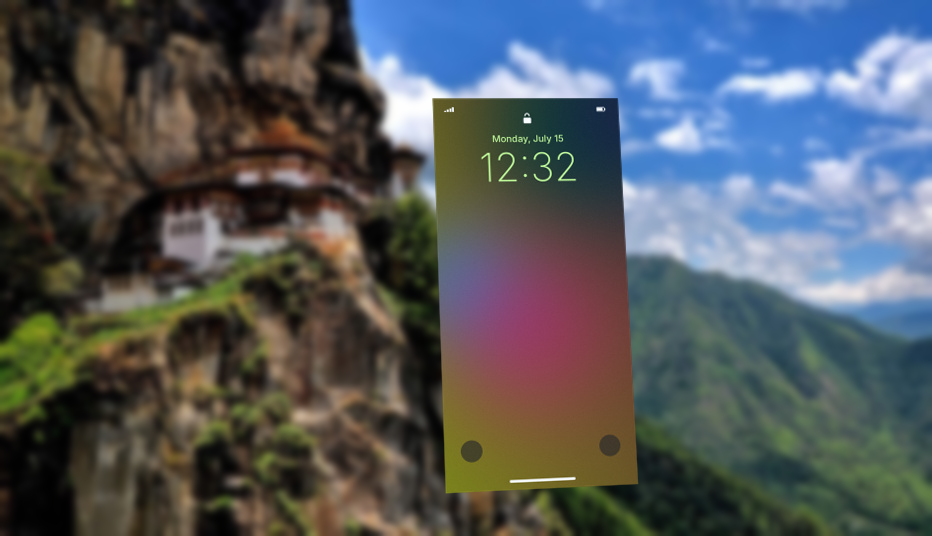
h=12 m=32
